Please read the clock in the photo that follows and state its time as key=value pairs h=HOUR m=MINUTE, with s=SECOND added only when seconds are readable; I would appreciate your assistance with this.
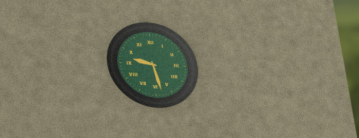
h=9 m=28
